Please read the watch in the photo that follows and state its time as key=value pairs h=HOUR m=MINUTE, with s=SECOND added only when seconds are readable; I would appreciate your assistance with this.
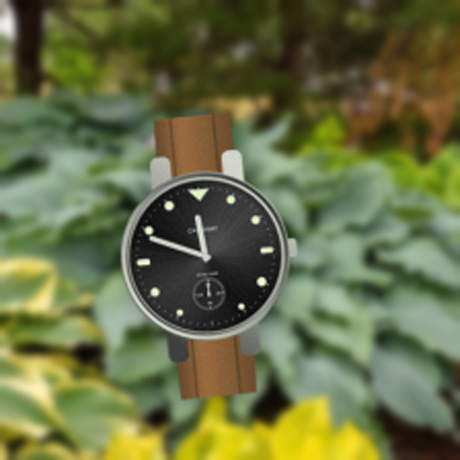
h=11 m=49
